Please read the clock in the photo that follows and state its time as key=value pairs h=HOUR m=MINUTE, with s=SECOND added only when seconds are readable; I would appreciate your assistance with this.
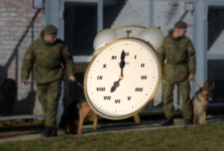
h=6 m=59
